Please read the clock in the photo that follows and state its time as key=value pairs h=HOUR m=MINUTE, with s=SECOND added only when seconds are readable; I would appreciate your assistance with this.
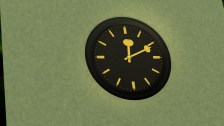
h=12 m=11
